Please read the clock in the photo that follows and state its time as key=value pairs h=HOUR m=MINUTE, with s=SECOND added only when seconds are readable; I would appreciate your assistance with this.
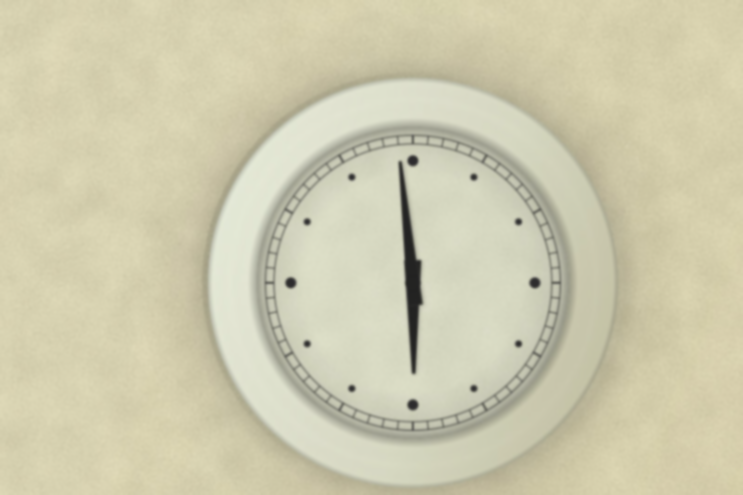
h=5 m=59
